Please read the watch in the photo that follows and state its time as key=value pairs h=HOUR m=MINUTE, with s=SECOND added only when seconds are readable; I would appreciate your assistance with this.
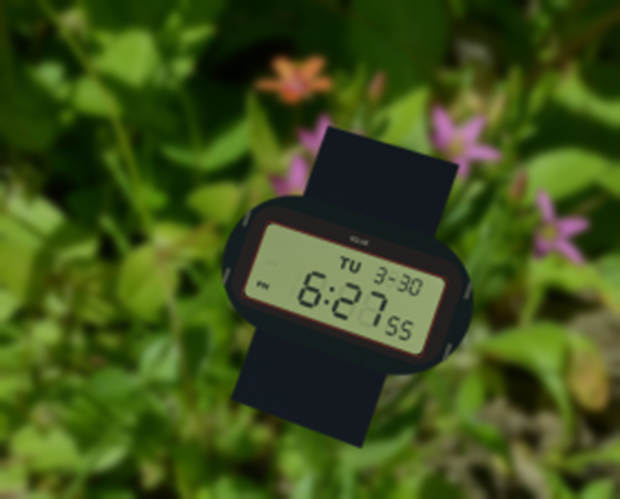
h=6 m=27 s=55
